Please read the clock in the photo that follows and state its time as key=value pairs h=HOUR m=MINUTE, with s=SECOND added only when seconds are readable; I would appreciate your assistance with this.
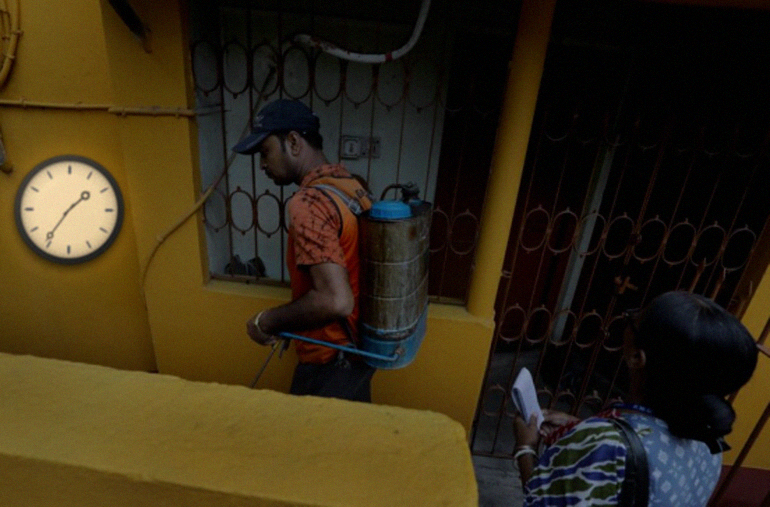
h=1 m=36
